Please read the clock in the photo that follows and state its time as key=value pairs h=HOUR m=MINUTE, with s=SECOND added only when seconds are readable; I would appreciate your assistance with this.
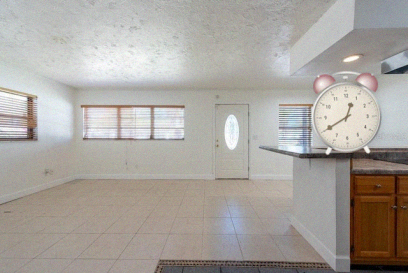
h=12 m=40
